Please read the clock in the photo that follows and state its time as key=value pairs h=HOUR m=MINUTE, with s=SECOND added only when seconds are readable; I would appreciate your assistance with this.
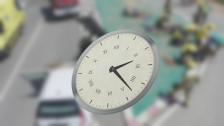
h=2 m=23
